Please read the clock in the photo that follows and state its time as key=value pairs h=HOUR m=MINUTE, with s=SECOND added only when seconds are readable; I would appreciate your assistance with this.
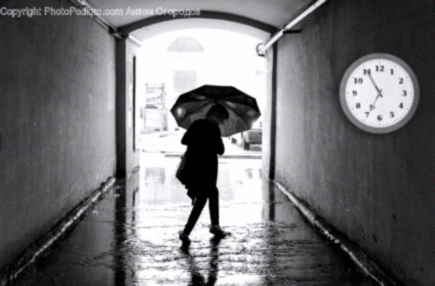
h=6 m=55
